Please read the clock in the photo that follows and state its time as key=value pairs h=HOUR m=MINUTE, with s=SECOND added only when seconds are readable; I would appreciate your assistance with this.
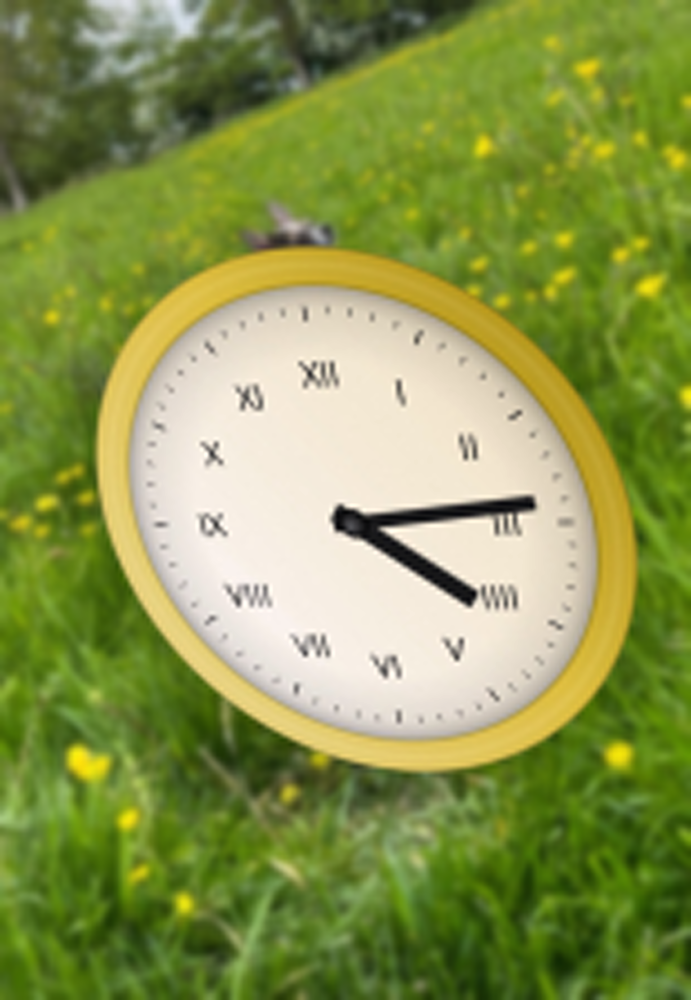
h=4 m=14
